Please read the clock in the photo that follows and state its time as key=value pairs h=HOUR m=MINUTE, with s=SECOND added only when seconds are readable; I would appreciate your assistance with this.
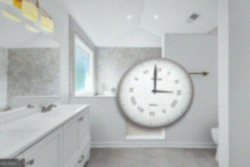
h=2 m=59
